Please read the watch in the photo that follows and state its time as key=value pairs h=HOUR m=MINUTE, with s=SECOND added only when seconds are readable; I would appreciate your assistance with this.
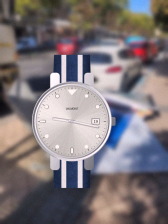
h=9 m=17
